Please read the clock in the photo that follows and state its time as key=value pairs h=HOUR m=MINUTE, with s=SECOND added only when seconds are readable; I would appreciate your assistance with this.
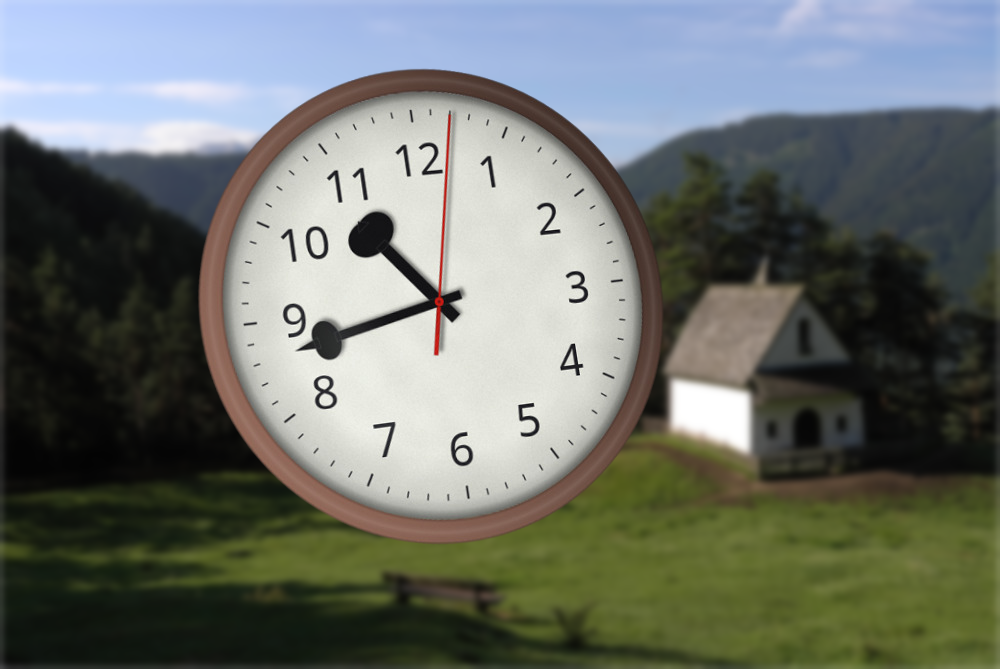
h=10 m=43 s=2
